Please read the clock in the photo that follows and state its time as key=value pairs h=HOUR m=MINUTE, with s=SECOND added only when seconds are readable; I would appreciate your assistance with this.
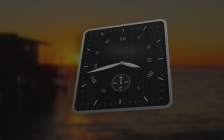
h=3 m=43
